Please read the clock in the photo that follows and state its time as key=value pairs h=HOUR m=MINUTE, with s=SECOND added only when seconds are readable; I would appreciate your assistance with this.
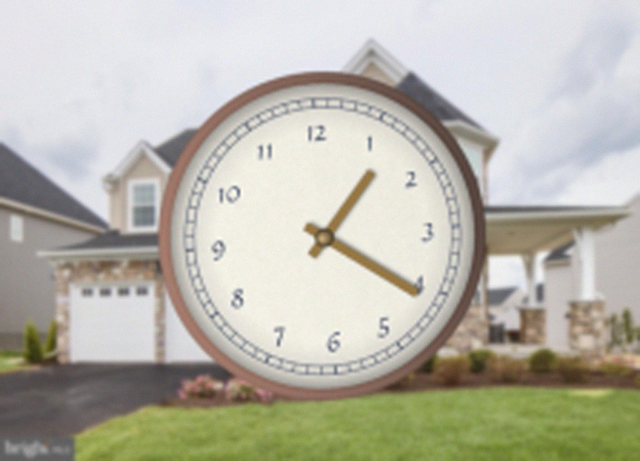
h=1 m=21
